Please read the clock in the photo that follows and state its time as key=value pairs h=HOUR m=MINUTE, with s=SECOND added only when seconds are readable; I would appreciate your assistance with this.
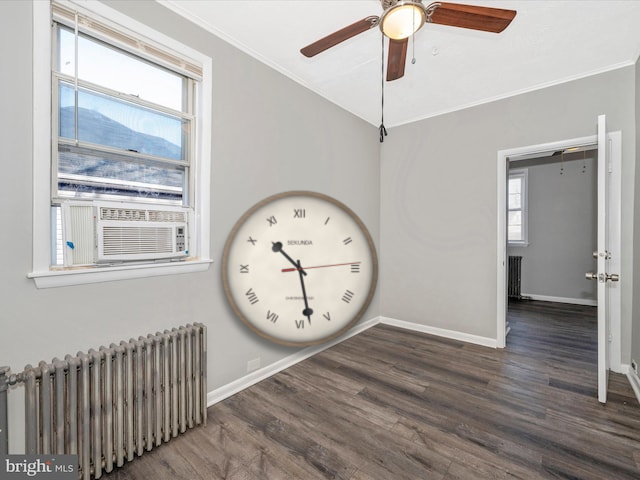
h=10 m=28 s=14
